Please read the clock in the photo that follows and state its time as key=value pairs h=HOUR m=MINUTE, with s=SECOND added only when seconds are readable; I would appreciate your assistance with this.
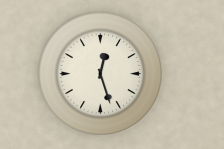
h=12 m=27
